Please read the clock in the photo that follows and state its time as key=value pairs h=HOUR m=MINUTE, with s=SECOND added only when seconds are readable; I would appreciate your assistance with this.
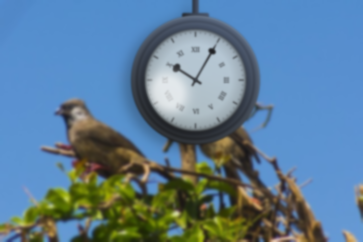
h=10 m=5
